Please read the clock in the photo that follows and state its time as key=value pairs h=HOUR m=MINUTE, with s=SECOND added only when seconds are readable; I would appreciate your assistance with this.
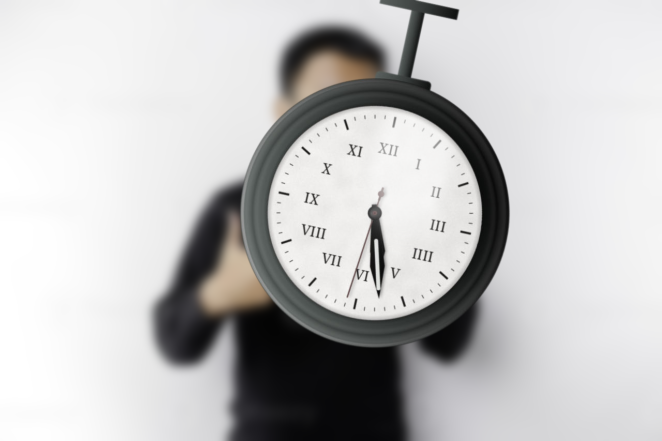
h=5 m=27 s=31
